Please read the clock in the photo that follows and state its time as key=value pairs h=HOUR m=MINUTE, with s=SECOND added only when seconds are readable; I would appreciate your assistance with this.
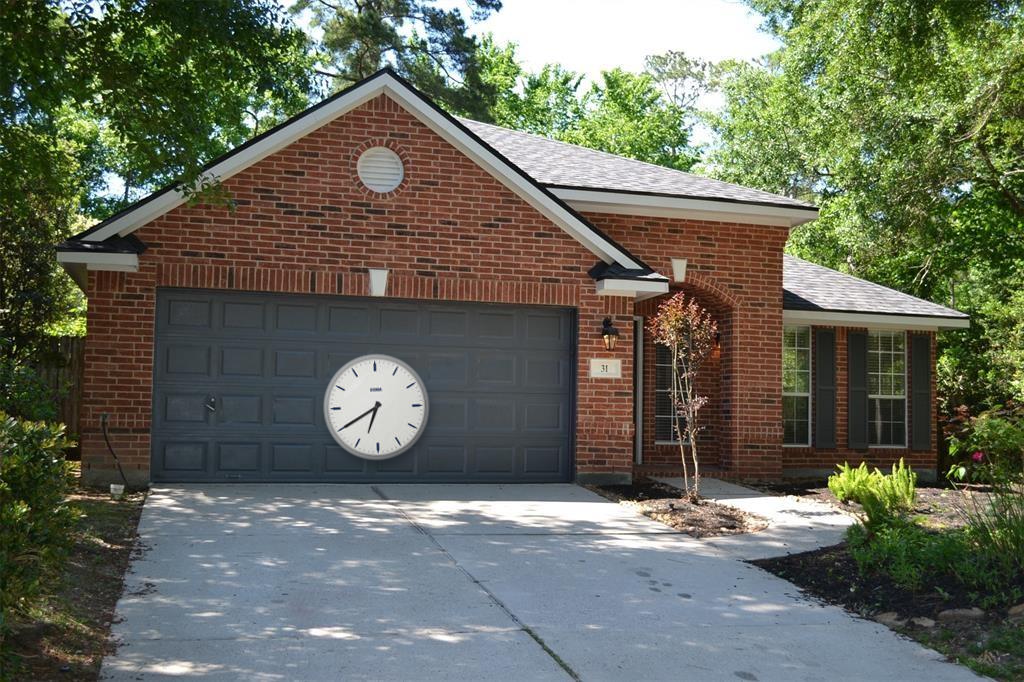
h=6 m=40
